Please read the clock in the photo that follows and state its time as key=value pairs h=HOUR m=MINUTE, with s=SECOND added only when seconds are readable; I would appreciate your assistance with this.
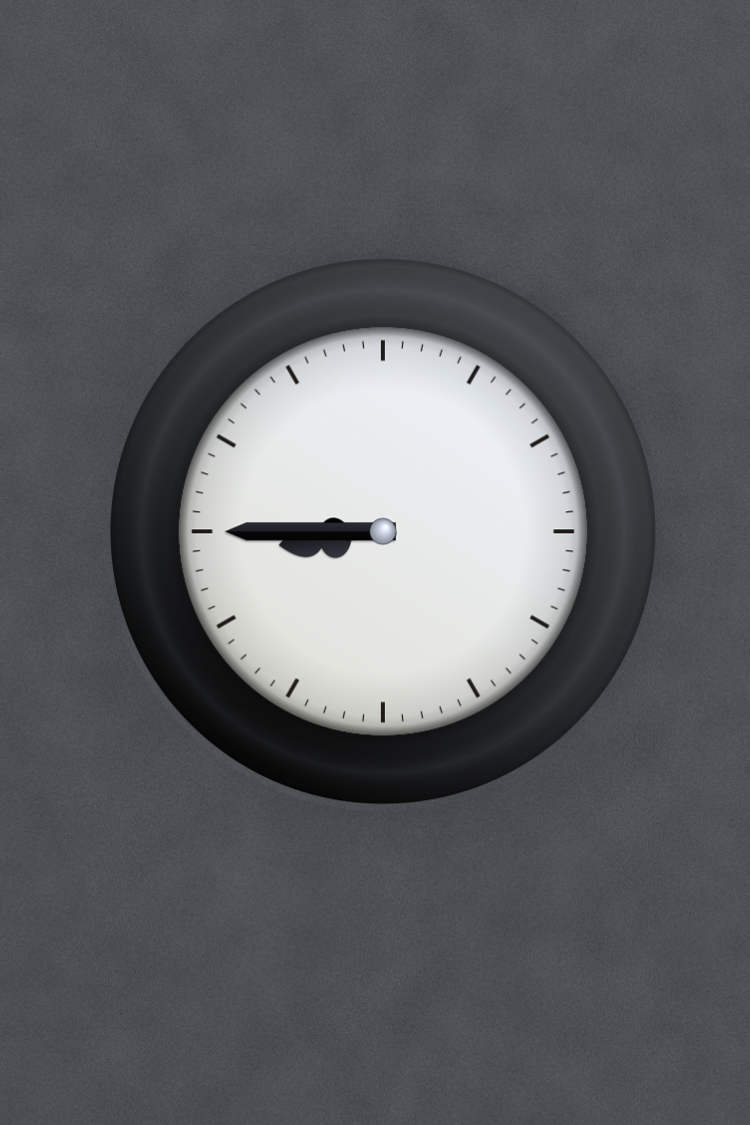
h=8 m=45
